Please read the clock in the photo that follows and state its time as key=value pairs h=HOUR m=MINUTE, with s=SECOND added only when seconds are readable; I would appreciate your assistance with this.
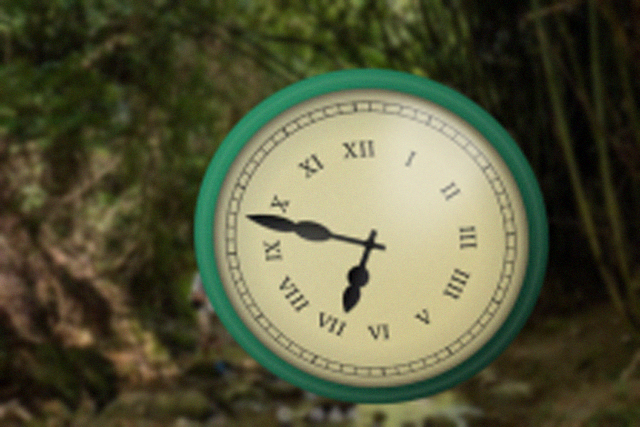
h=6 m=48
